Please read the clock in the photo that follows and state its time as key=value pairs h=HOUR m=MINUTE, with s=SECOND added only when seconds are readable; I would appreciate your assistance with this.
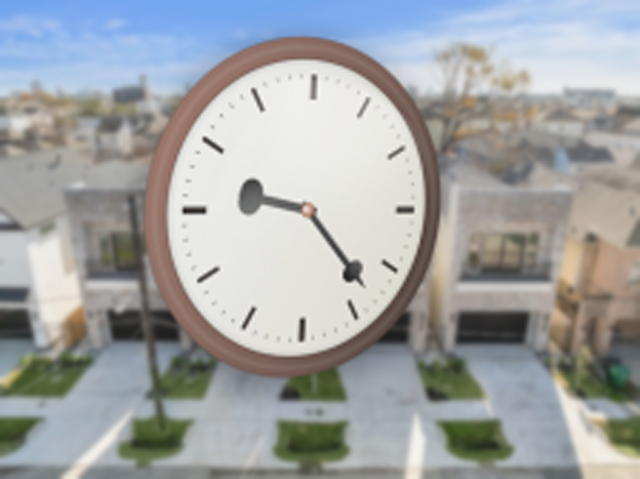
h=9 m=23
